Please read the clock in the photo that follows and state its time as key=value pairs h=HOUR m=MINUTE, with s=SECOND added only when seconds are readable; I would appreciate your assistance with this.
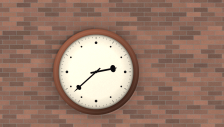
h=2 m=38
